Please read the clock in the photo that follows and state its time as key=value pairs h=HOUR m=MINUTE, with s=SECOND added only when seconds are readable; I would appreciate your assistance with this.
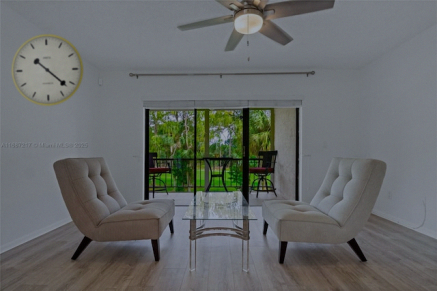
h=10 m=22
